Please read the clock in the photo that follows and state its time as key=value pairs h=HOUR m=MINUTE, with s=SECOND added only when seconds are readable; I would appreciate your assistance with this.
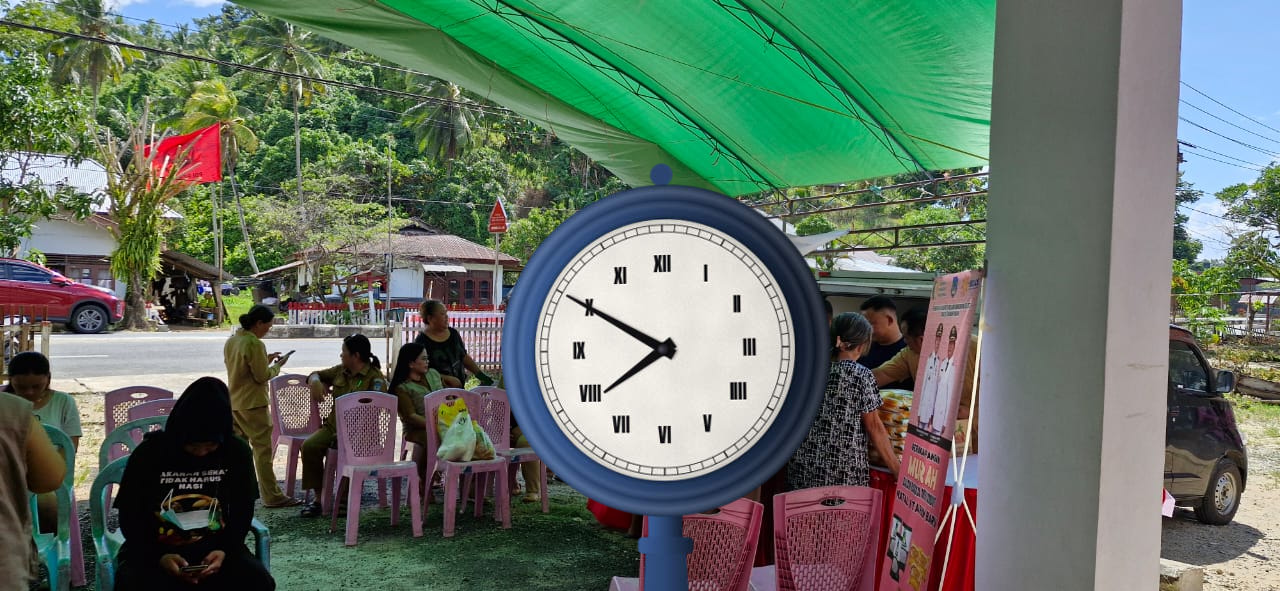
h=7 m=50
